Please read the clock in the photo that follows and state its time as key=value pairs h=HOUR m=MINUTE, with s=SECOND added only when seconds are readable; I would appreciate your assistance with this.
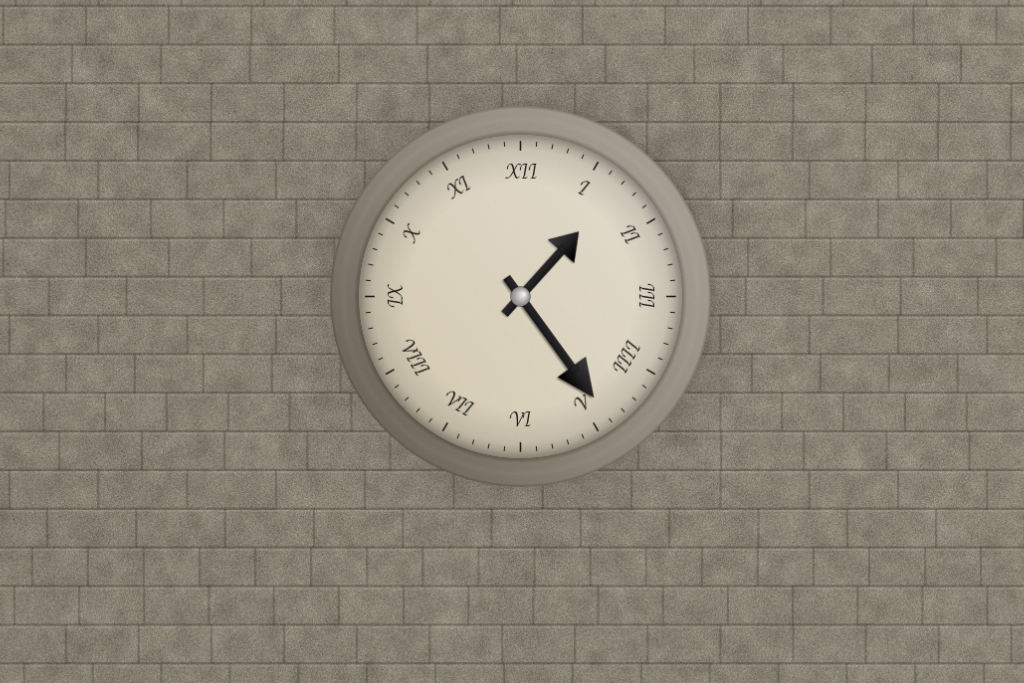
h=1 m=24
